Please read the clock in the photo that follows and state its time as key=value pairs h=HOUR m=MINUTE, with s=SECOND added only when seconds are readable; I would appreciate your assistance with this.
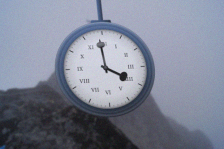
h=3 m=59
